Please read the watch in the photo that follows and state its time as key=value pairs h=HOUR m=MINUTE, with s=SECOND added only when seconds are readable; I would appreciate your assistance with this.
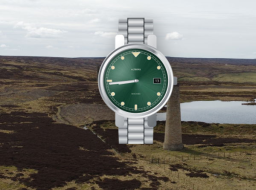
h=8 m=44
